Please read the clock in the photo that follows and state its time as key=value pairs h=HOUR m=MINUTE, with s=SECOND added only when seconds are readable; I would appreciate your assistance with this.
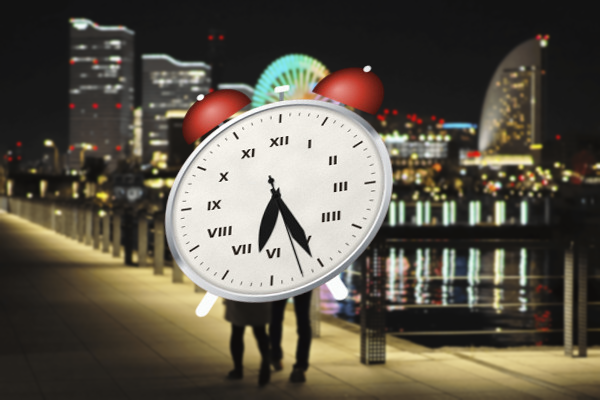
h=6 m=25 s=27
